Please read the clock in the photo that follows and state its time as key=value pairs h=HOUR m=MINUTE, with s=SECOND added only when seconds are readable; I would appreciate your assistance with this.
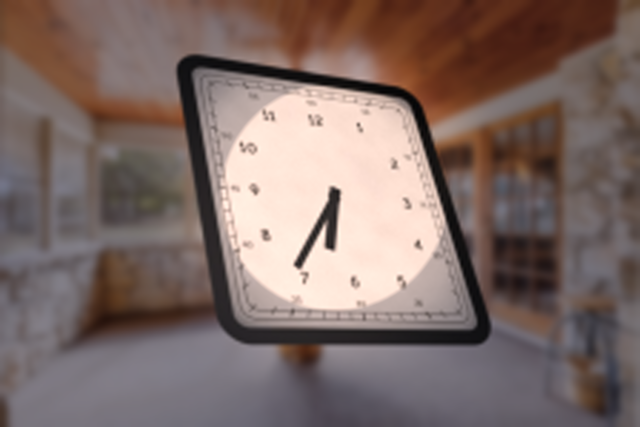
h=6 m=36
